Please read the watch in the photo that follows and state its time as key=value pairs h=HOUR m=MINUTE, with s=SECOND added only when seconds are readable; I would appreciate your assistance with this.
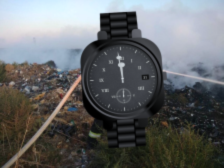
h=11 m=59
